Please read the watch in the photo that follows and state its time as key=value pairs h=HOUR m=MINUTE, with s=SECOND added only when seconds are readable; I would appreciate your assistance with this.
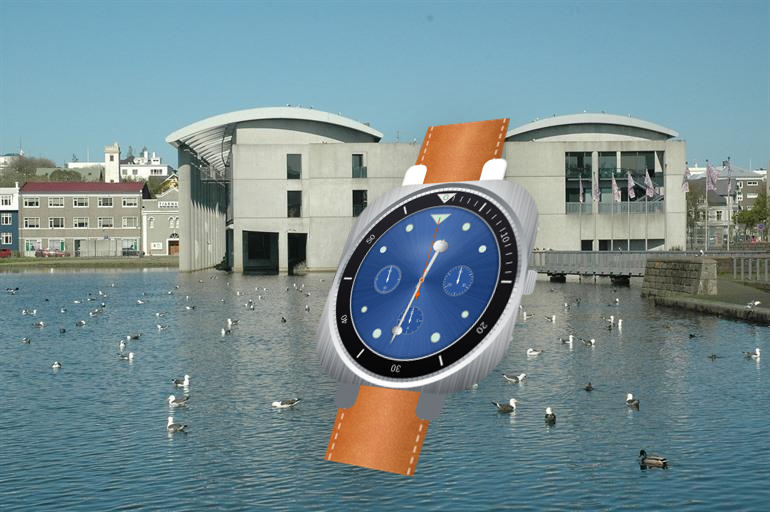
h=12 m=32
